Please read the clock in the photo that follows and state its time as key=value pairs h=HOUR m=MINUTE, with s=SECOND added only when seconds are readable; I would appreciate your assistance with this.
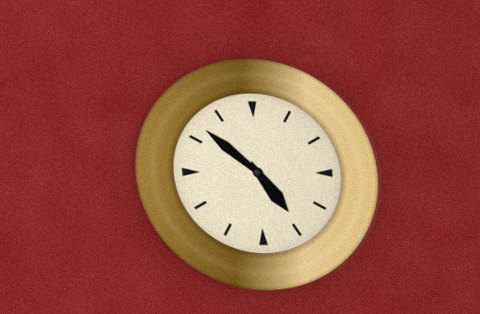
h=4 m=52
